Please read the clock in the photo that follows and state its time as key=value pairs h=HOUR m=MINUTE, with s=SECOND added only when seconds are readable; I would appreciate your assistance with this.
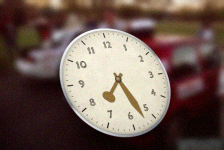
h=7 m=27
